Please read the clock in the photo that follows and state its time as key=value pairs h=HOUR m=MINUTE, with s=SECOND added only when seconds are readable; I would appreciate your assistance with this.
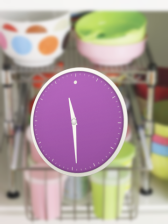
h=11 m=29
